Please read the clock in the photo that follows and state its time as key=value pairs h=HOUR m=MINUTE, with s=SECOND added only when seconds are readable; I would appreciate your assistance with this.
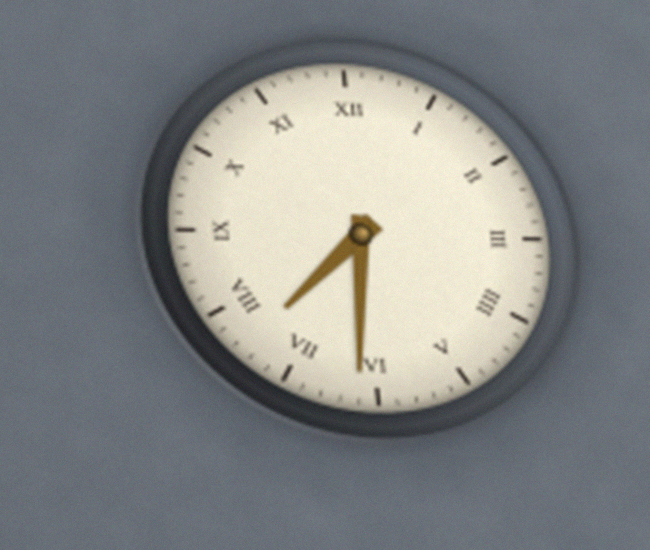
h=7 m=31
